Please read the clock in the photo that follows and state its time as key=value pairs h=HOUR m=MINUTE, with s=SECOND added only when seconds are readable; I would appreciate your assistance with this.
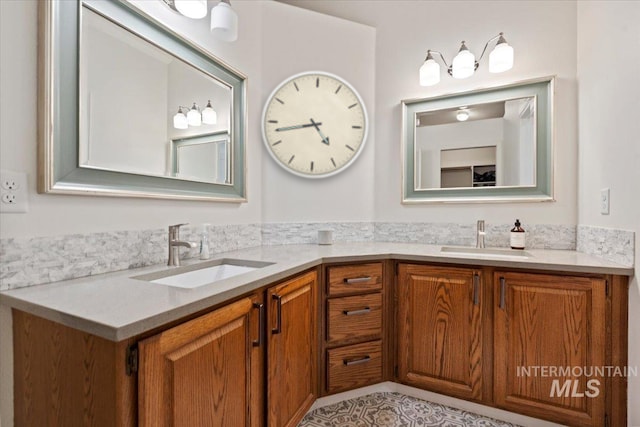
h=4 m=43
